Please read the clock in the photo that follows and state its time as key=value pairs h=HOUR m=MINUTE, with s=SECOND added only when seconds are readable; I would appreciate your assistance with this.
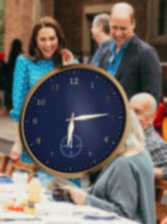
h=6 m=14
